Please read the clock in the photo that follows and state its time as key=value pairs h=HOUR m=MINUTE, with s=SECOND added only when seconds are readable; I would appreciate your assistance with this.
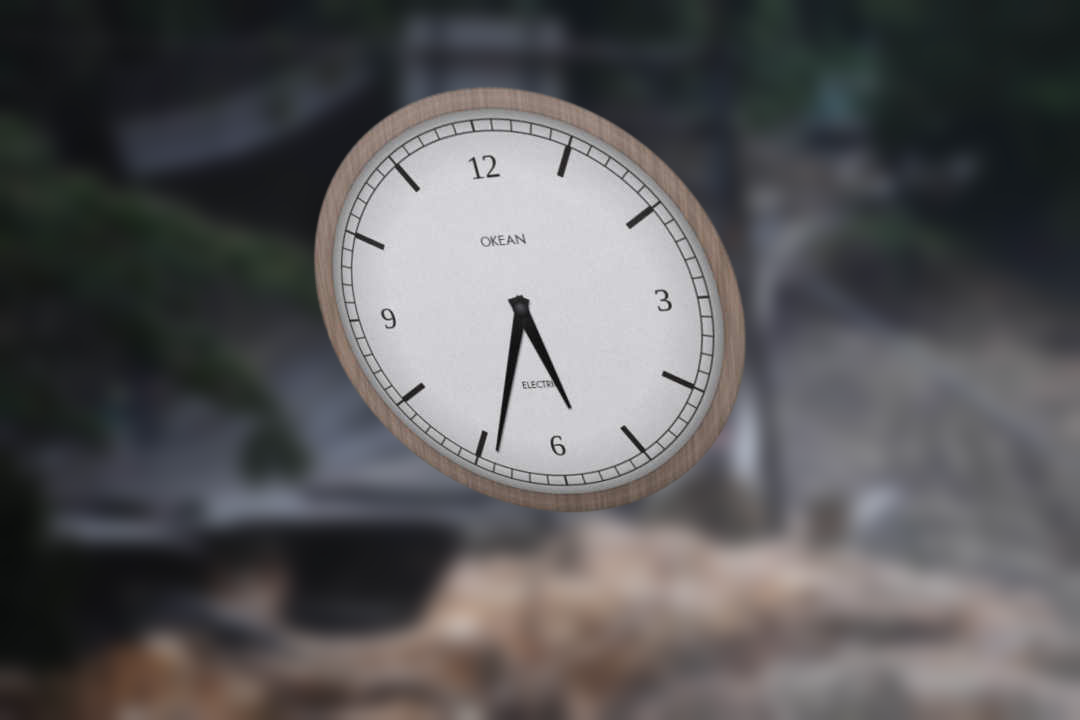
h=5 m=34
